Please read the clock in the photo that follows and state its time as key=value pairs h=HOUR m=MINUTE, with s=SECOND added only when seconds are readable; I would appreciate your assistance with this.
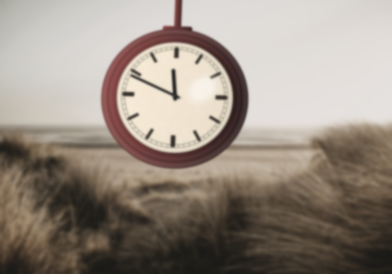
h=11 m=49
